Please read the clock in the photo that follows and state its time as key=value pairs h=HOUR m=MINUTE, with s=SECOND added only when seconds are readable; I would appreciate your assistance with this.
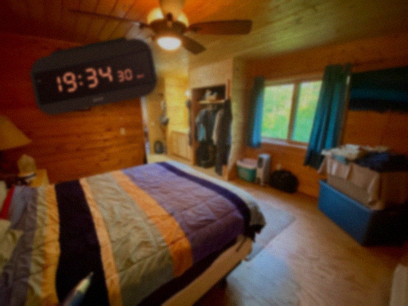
h=19 m=34
